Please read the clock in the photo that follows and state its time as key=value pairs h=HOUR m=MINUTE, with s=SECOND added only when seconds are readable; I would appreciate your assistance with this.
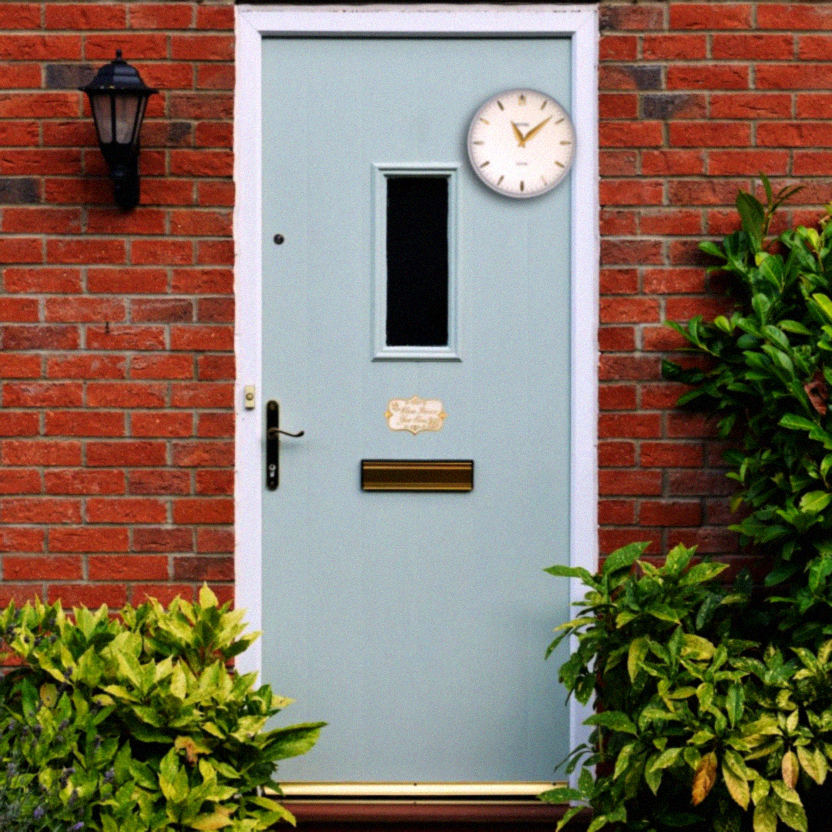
h=11 m=8
